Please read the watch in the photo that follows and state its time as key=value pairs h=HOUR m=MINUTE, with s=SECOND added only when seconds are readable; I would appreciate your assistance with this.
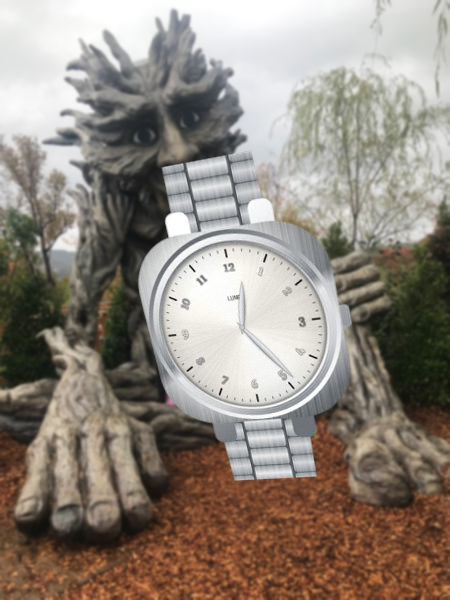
h=12 m=24
